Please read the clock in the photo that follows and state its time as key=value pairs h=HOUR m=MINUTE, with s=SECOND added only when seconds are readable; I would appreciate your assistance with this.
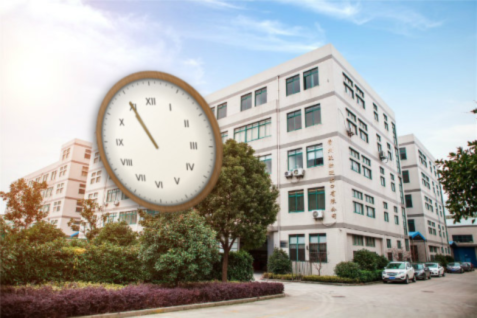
h=10 m=55
